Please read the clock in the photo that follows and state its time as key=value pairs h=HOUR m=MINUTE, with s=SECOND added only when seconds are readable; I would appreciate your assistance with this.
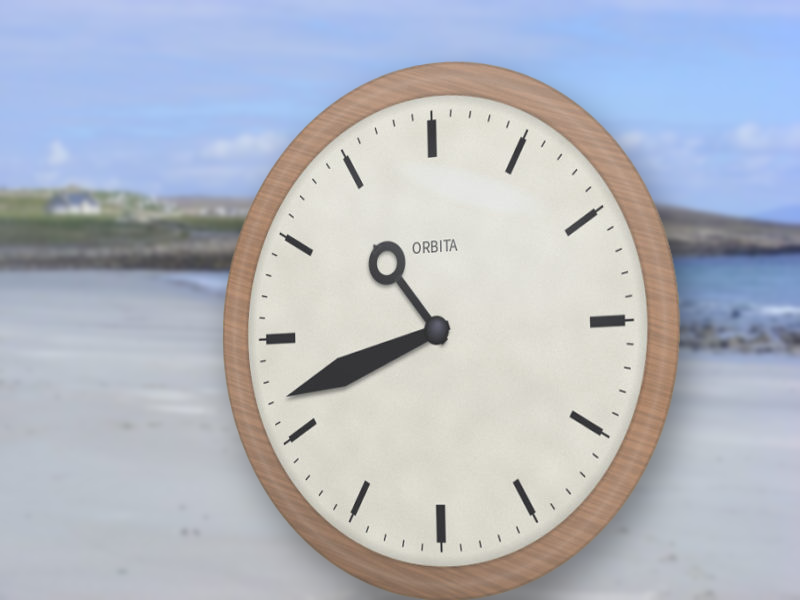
h=10 m=42
